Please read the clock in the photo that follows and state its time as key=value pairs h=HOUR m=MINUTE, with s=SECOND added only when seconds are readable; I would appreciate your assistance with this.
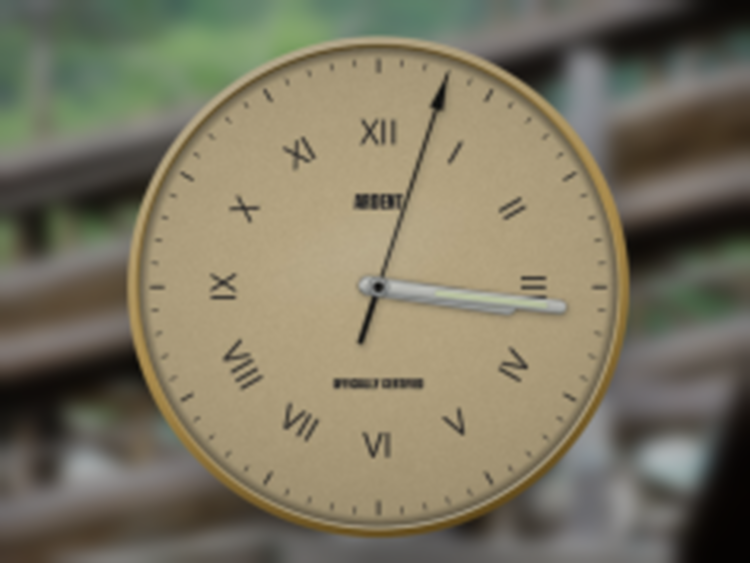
h=3 m=16 s=3
